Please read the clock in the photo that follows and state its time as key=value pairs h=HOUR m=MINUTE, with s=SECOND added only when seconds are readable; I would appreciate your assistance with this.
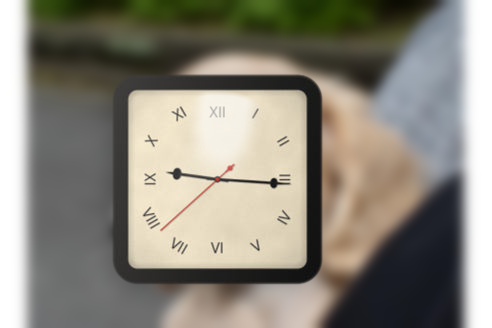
h=9 m=15 s=38
